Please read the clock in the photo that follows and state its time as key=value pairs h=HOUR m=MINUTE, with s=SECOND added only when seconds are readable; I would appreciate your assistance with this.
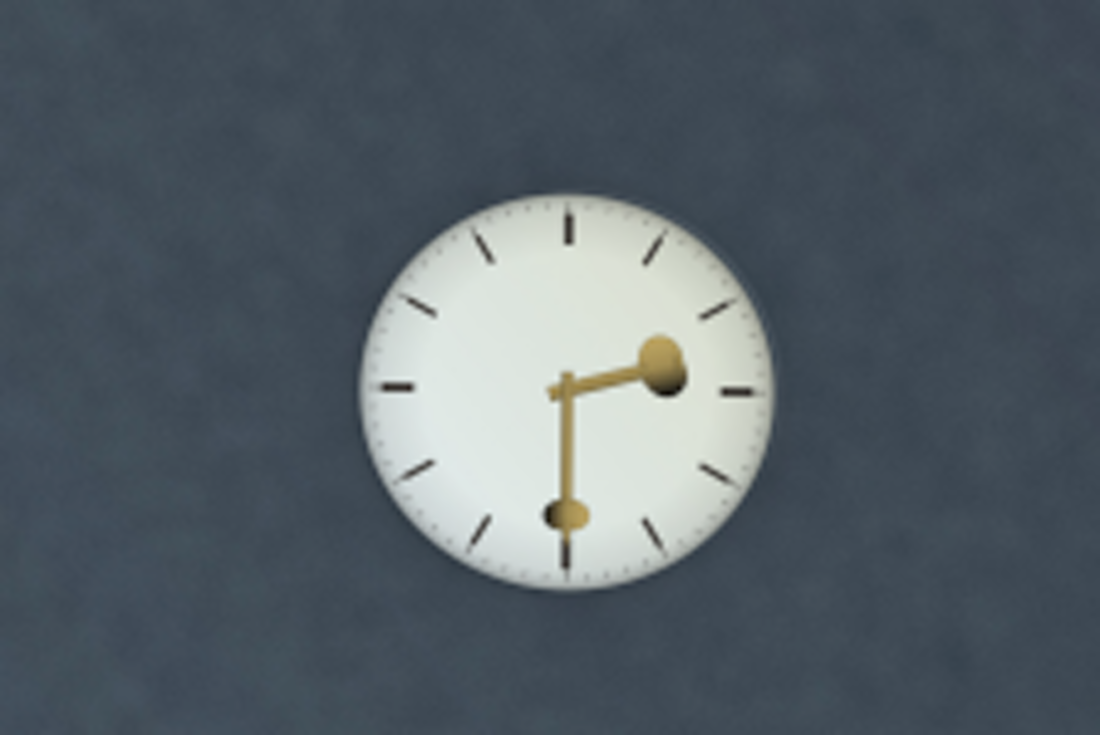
h=2 m=30
